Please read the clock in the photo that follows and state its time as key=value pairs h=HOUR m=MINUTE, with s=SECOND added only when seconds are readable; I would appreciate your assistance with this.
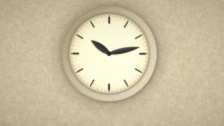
h=10 m=13
